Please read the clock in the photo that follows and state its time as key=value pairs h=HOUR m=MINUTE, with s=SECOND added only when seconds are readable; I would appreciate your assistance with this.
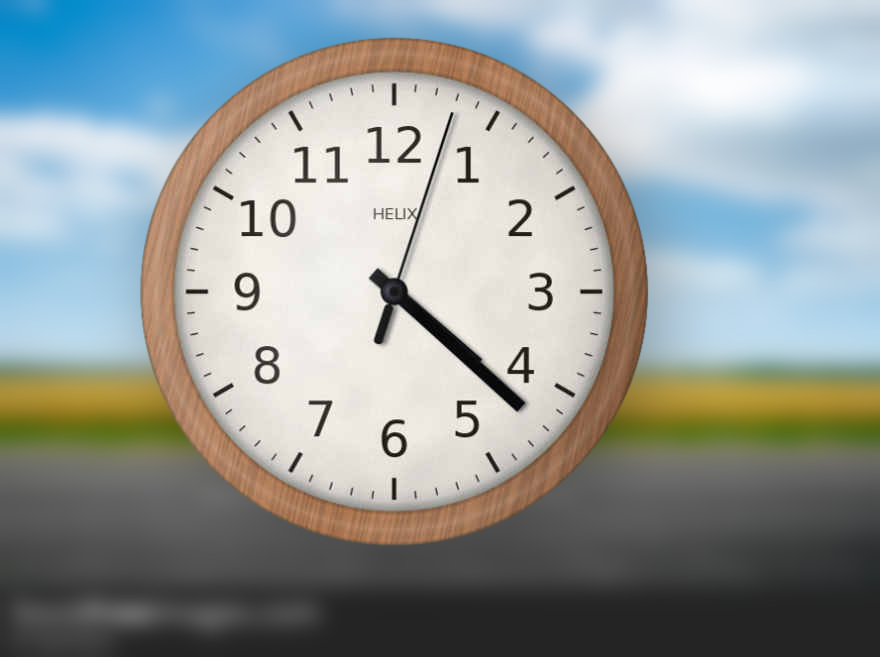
h=4 m=22 s=3
